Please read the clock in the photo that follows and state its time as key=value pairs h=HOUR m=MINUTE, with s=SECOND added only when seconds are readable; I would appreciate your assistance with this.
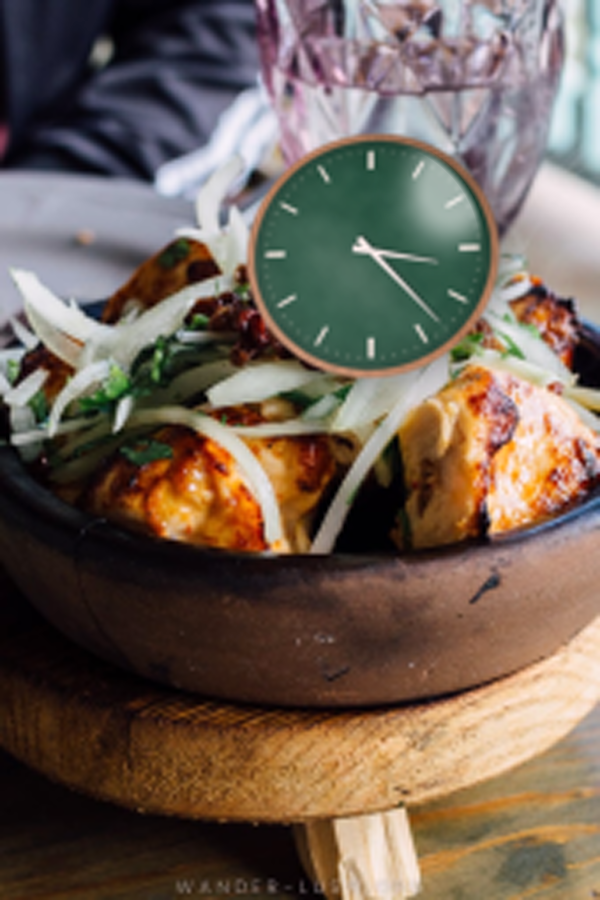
h=3 m=23
